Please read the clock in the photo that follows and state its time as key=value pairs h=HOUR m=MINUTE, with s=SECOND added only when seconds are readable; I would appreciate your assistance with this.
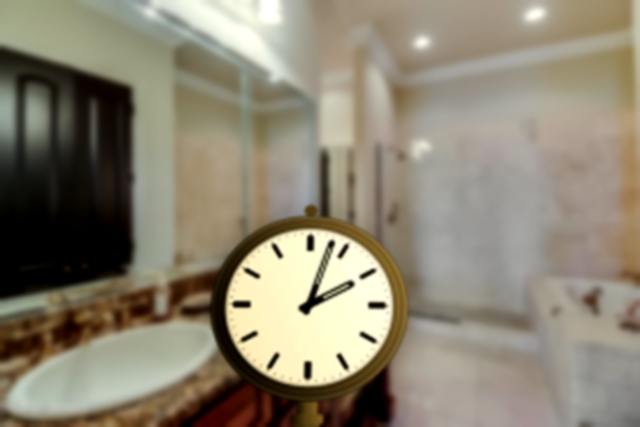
h=2 m=3
